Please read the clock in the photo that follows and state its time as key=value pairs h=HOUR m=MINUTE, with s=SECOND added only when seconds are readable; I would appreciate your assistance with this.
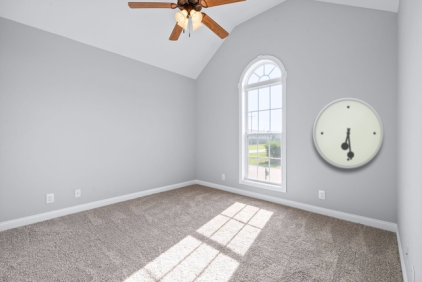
h=6 m=29
